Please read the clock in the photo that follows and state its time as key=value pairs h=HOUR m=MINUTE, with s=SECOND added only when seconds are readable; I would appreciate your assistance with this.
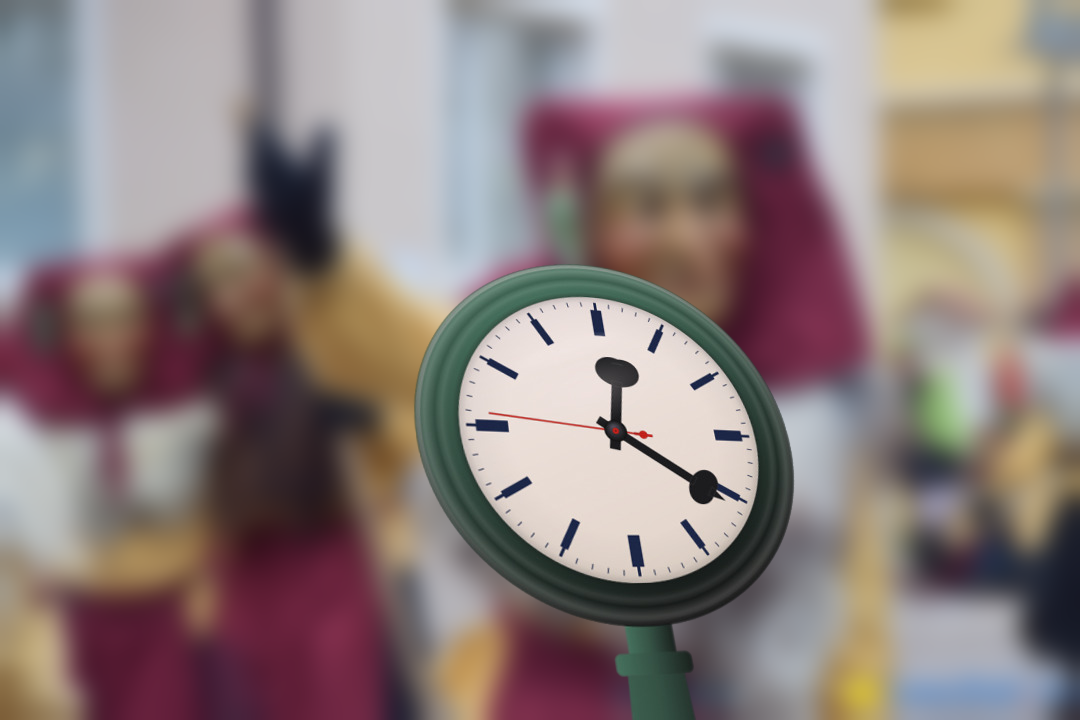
h=12 m=20 s=46
